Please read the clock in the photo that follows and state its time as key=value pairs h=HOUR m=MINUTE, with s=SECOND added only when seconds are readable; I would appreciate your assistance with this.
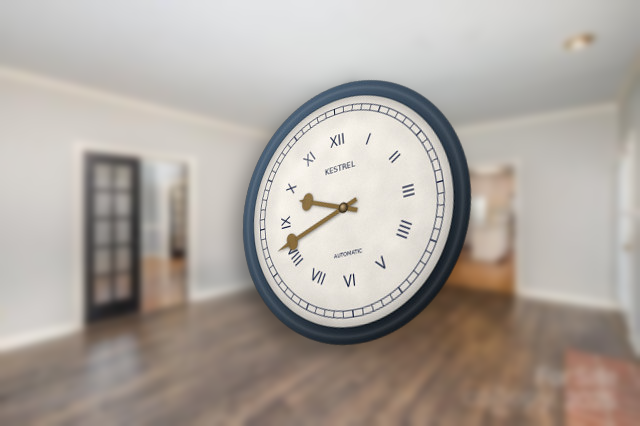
h=9 m=42
